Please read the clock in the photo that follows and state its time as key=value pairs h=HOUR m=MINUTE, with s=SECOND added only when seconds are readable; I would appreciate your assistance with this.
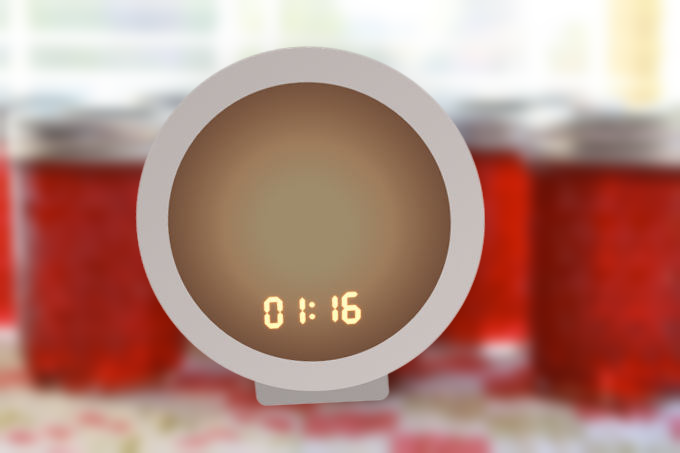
h=1 m=16
